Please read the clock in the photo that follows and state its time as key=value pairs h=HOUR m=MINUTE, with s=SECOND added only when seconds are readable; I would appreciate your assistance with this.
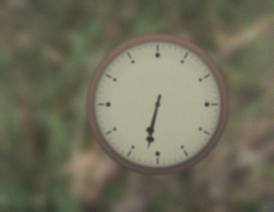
h=6 m=32
